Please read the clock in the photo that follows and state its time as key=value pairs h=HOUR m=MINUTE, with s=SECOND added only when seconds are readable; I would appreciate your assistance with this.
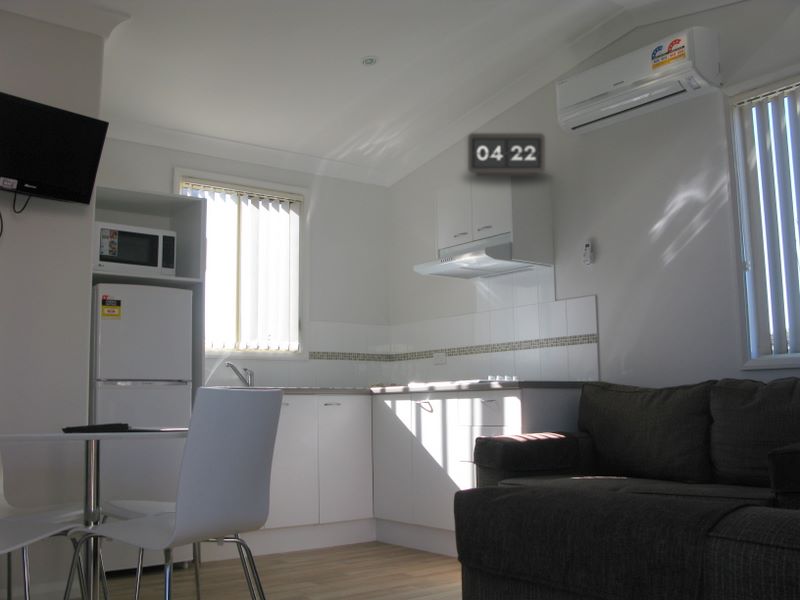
h=4 m=22
